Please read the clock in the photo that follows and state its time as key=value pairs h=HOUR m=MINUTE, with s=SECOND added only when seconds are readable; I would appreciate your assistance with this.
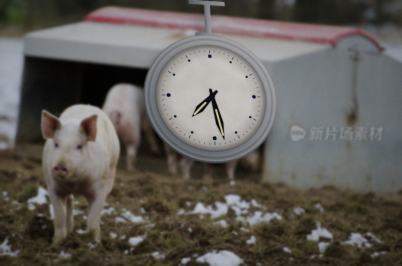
h=7 m=28
